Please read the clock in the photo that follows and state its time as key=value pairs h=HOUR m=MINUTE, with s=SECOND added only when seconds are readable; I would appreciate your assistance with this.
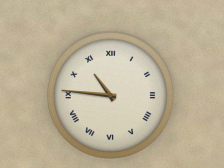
h=10 m=46
